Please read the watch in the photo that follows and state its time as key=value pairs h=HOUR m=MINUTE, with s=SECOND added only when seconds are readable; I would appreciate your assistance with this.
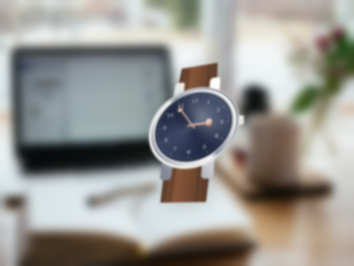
h=2 m=54
